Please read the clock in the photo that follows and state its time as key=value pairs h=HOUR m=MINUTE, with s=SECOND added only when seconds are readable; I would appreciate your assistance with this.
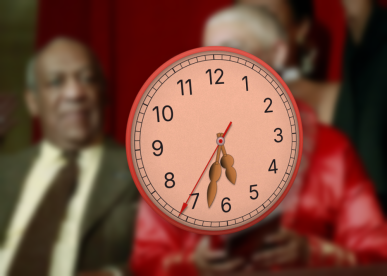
h=5 m=32 s=36
